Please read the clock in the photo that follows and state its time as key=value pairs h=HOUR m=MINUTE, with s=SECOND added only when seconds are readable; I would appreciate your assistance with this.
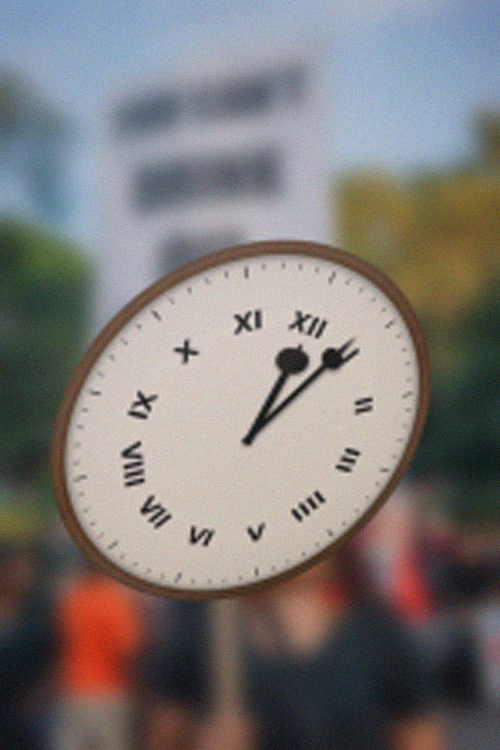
h=12 m=4
